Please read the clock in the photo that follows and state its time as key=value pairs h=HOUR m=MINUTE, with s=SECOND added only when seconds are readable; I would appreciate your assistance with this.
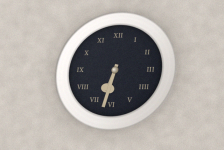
h=6 m=32
